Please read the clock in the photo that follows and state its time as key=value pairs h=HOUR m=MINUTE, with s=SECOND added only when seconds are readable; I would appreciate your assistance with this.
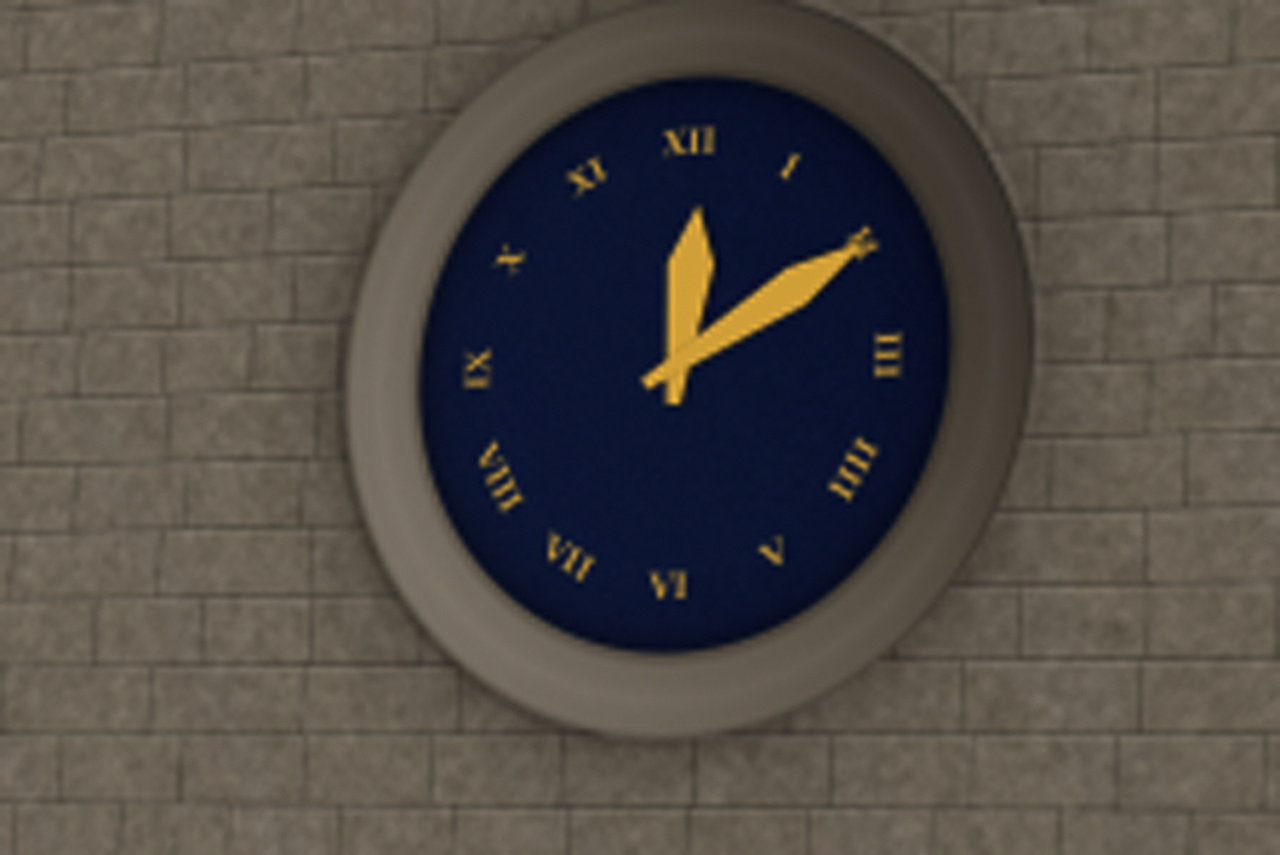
h=12 m=10
